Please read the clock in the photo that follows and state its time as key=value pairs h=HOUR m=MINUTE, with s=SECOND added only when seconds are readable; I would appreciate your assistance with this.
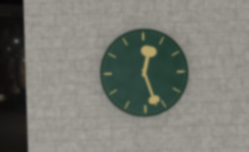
h=12 m=27
